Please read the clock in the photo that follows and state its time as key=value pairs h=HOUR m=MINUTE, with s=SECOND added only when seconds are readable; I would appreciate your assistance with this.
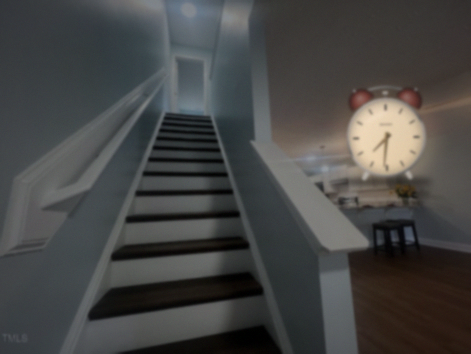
h=7 m=31
